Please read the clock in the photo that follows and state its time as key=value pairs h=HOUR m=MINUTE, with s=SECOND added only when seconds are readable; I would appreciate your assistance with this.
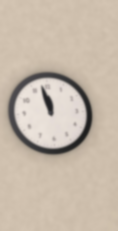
h=11 m=58
